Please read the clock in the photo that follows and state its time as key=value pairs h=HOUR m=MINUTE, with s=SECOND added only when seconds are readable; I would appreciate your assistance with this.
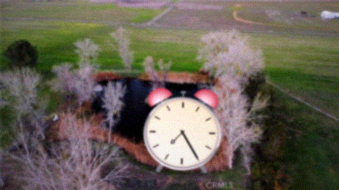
h=7 m=25
